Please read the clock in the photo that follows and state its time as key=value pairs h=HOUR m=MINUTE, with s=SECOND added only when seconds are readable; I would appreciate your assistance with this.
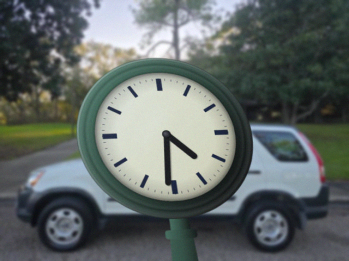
h=4 m=31
